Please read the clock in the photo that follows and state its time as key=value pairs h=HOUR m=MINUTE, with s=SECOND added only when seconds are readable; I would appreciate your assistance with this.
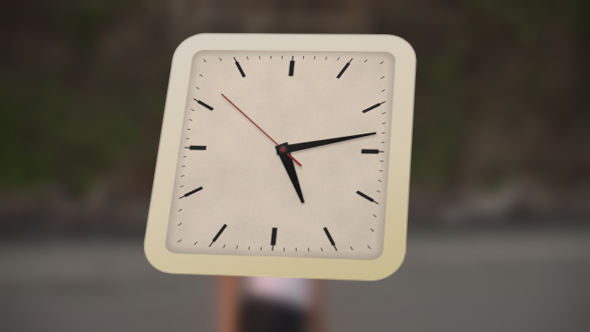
h=5 m=12 s=52
